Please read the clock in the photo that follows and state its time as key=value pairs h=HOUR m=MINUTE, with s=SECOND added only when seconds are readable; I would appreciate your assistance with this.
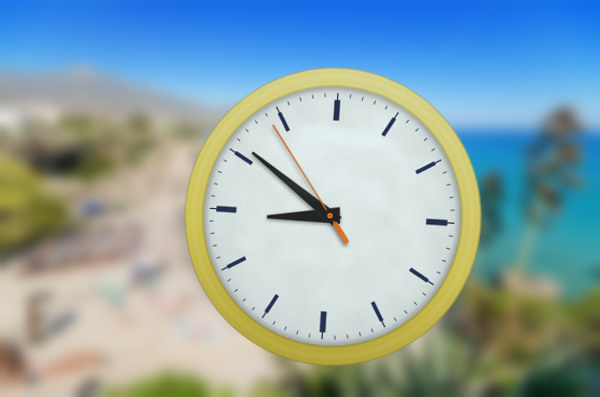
h=8 m=50 s=54
